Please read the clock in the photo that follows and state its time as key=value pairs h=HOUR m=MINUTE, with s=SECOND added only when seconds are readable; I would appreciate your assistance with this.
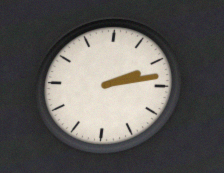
h=2 m=13
